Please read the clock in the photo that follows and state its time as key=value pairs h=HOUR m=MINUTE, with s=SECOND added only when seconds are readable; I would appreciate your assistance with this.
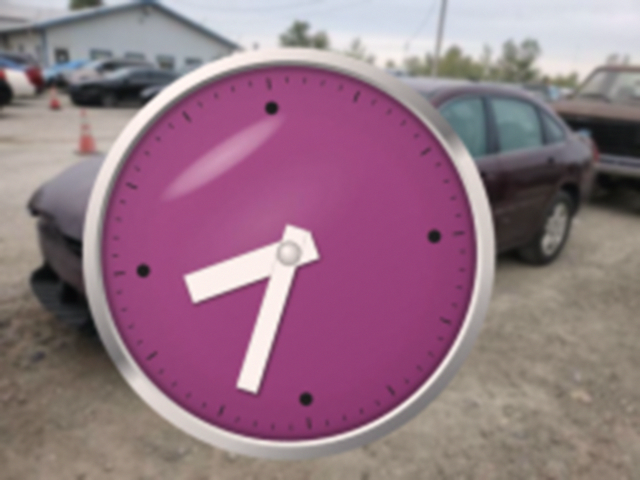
h=8 m=34
